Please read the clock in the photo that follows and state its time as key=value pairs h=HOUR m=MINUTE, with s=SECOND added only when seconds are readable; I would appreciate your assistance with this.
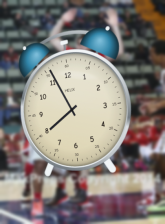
h=7 m=56
